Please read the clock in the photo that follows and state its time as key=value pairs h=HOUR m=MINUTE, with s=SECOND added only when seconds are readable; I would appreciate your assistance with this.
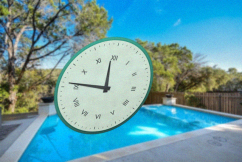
h=11 m=46
